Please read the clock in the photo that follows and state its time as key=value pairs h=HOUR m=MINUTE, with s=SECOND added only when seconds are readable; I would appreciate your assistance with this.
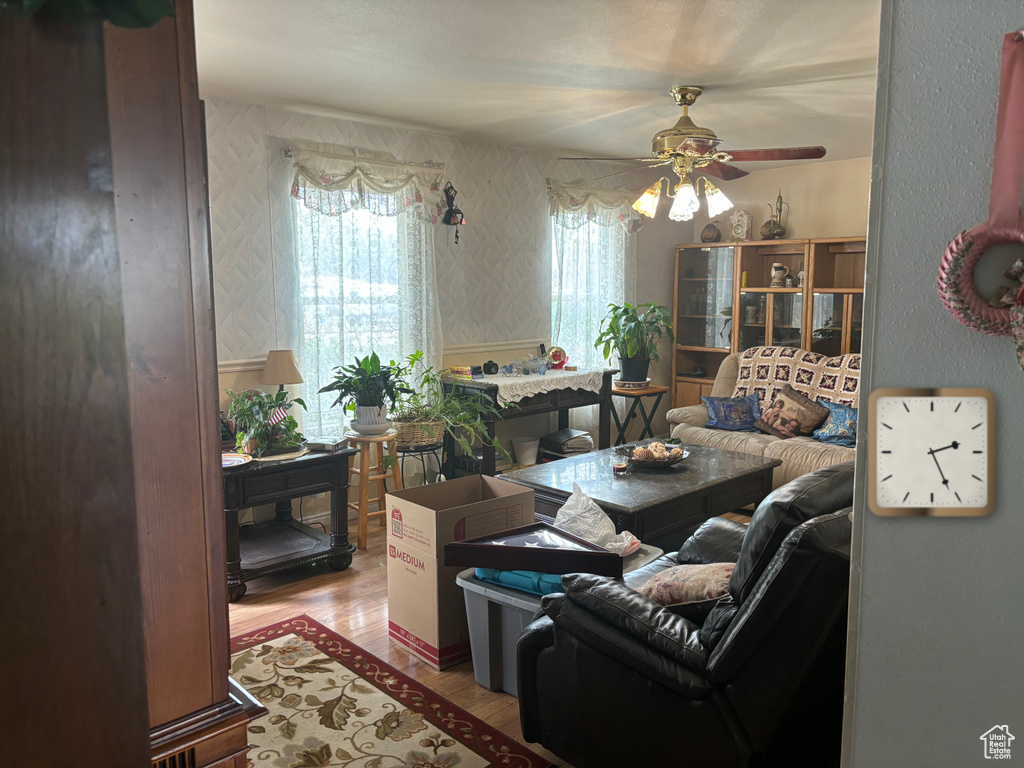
h=2 m=26
